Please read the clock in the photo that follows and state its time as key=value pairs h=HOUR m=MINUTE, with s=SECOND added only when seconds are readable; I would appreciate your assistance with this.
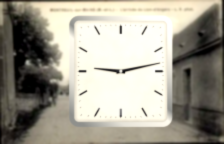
h=9 m=13
